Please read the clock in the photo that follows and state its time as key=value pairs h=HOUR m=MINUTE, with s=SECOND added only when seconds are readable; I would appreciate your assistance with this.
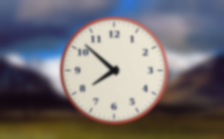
h=7 m=52
